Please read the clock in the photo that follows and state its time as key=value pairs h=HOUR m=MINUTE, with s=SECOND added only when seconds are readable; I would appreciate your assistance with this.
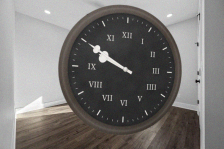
h=9 m=50
